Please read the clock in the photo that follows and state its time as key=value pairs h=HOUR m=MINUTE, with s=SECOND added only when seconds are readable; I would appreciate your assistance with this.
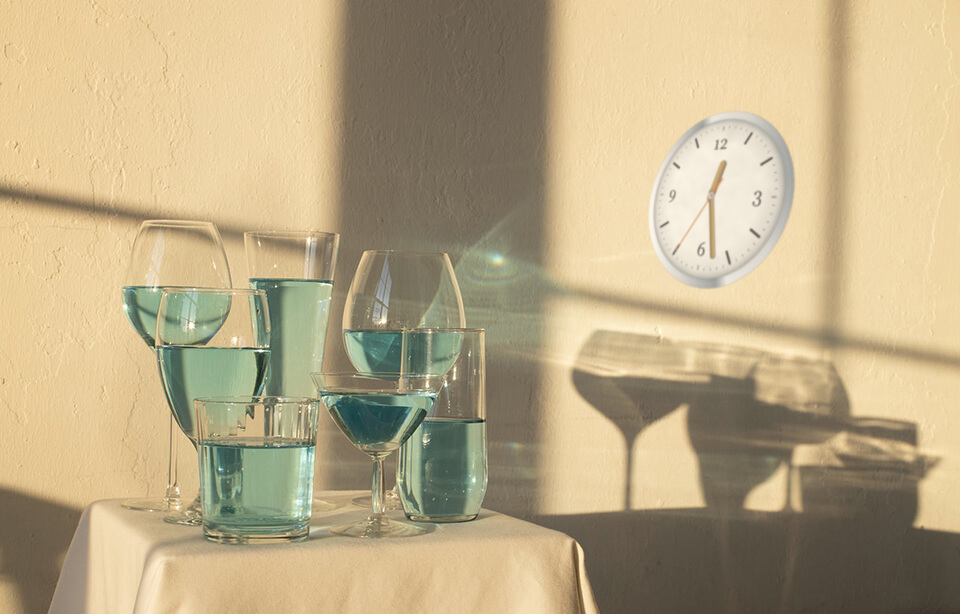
h=12 m=27 s=35
